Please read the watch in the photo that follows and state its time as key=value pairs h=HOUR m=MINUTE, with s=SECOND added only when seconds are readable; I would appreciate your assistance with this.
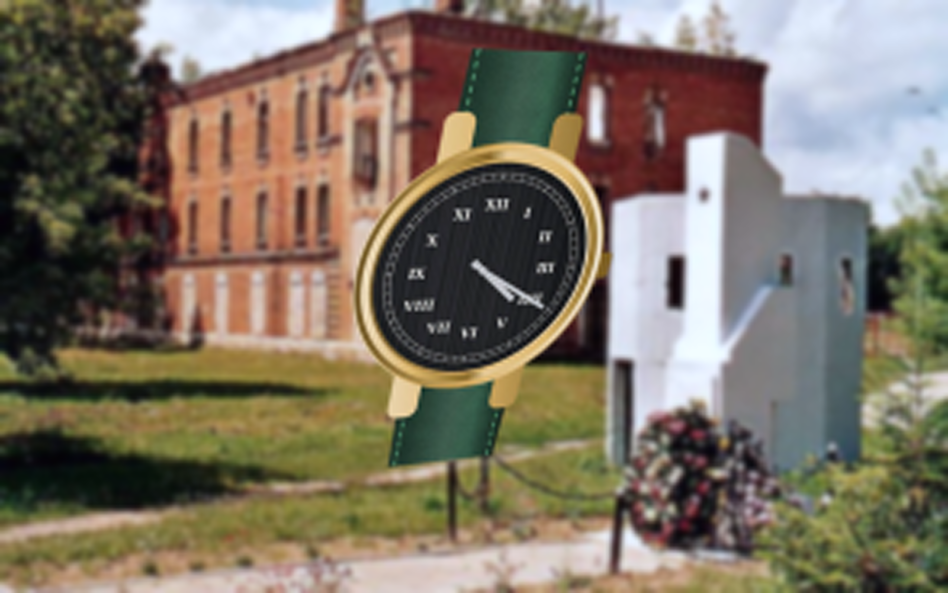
h=4 m=20
